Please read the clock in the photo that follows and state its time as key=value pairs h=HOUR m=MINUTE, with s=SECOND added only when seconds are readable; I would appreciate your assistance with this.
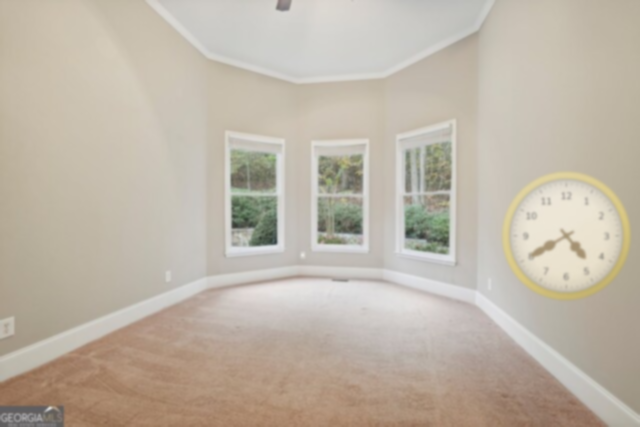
h=4 m=40
